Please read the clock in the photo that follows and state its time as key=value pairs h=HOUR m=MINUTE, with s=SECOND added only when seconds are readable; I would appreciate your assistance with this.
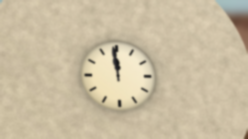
h=11 m=59
